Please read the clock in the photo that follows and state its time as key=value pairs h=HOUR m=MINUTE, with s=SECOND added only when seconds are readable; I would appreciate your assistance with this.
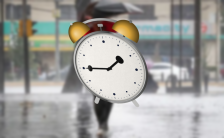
h=1 m=45
